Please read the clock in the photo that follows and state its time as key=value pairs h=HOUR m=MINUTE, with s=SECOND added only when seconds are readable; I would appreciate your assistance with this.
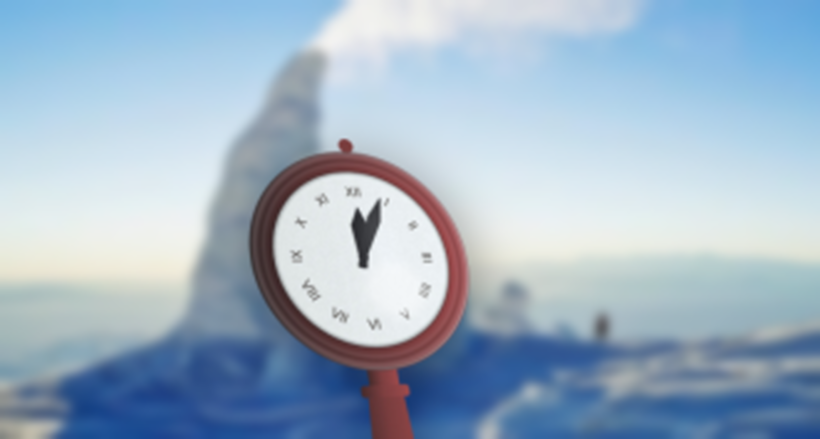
h=12 m=4
